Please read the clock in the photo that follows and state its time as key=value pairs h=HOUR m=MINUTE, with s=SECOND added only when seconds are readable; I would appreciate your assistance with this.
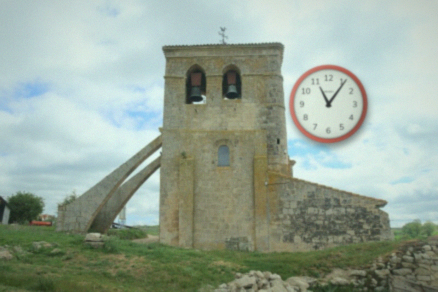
h=11 m=6
